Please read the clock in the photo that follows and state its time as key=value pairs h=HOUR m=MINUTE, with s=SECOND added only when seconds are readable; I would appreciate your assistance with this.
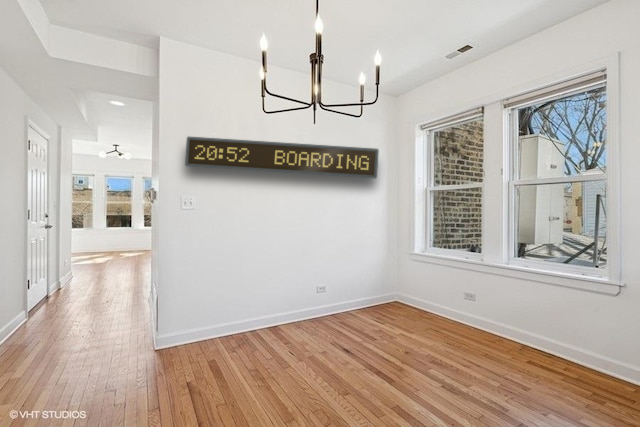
h=20 m=52
